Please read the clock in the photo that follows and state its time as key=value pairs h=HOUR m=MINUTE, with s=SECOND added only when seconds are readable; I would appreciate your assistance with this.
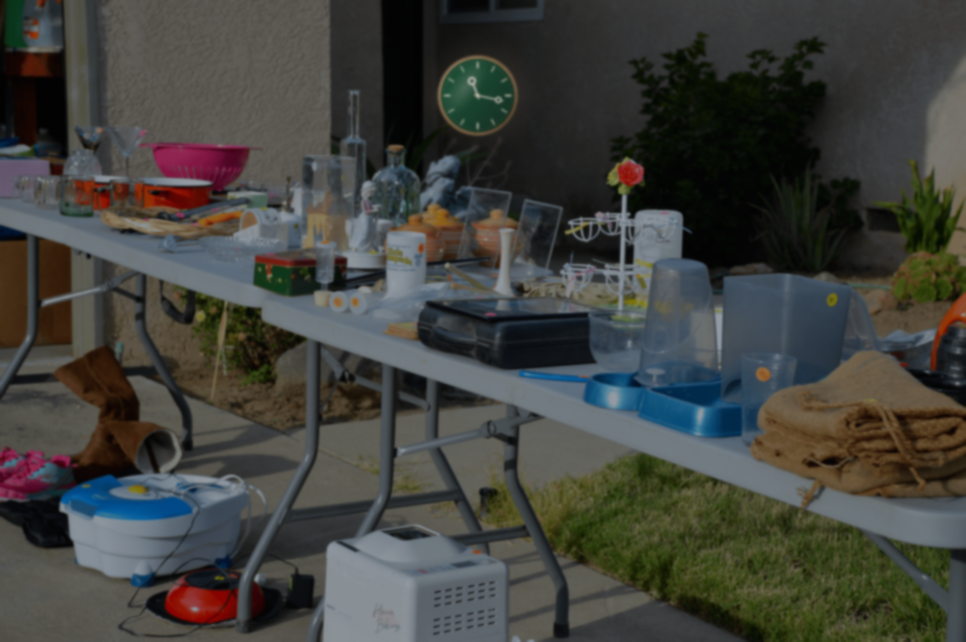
h=11 m=17
